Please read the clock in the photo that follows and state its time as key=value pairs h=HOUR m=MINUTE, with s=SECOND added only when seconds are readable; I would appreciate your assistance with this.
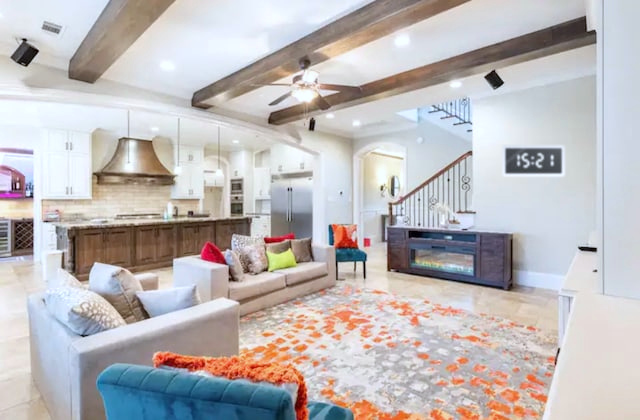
h=15 m=21
